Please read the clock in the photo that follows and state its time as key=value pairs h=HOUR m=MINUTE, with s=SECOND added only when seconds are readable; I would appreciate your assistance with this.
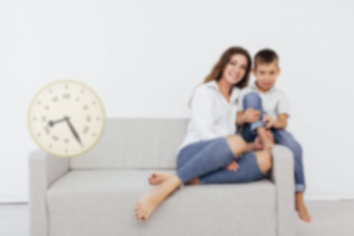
h=8 m=25
